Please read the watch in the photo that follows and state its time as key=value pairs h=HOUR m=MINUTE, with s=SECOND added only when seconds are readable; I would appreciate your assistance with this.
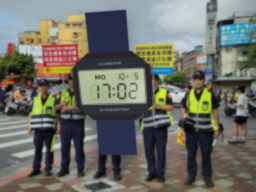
h=17 m=2
